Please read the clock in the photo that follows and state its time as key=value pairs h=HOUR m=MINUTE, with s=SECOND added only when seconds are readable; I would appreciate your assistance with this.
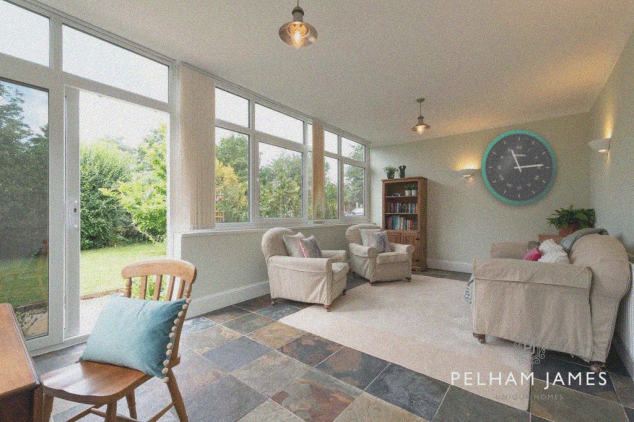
h=11 m=14
